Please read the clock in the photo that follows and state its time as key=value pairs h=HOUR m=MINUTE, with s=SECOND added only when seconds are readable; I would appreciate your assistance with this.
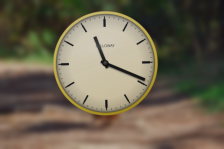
h=11 m=19
